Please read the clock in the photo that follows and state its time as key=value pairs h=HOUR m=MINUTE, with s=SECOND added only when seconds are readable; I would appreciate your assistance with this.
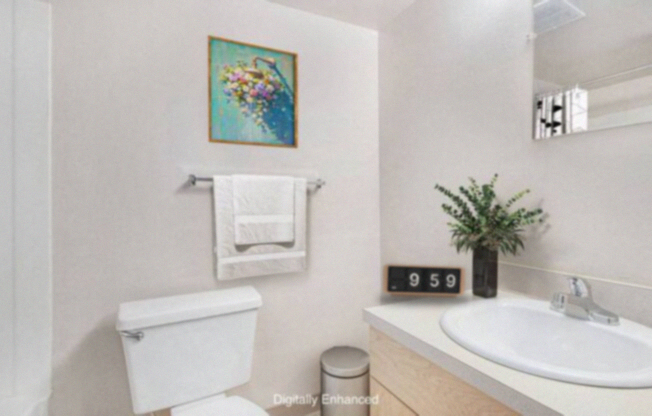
h=9 m=59
